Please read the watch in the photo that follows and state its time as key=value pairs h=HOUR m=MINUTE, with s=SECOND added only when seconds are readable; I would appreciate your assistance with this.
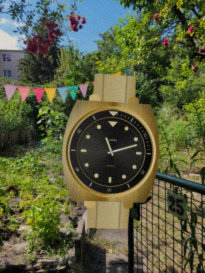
h=11 m=12
